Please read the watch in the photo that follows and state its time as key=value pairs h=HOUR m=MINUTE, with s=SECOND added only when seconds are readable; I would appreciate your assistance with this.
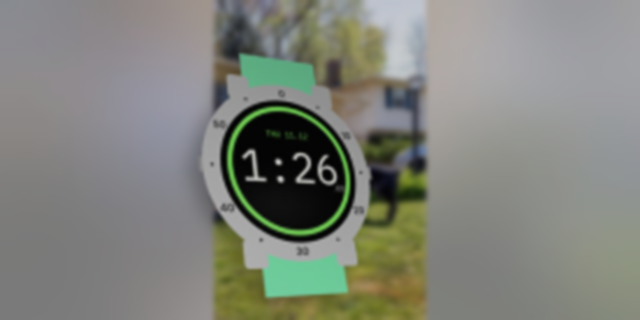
h=1 m=26
